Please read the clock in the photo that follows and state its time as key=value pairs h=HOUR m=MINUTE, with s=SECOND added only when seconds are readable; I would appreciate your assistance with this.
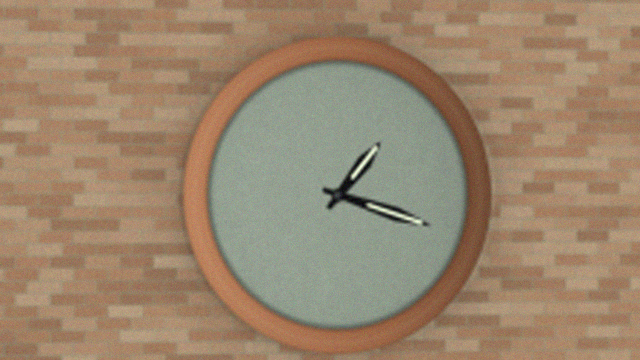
h=1 m=18
